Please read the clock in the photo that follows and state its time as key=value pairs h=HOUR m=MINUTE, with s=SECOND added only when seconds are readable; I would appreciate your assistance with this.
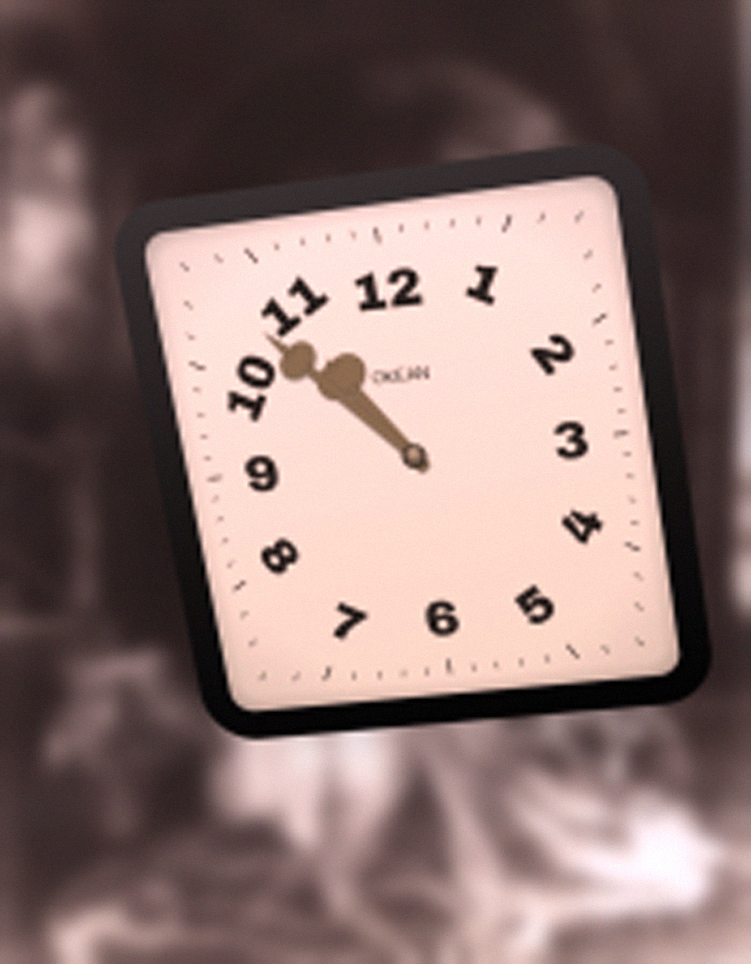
h=10 m=53
